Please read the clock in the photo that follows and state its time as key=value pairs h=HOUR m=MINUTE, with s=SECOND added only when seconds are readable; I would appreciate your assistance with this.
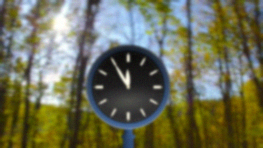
h=11 m=55
